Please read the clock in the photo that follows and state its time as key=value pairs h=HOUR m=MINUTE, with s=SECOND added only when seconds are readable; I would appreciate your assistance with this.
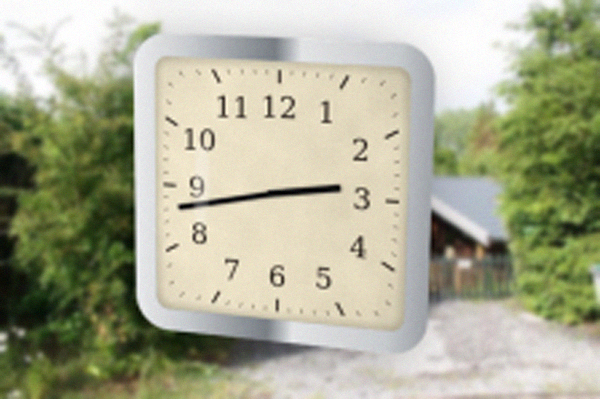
h=2 m=43
